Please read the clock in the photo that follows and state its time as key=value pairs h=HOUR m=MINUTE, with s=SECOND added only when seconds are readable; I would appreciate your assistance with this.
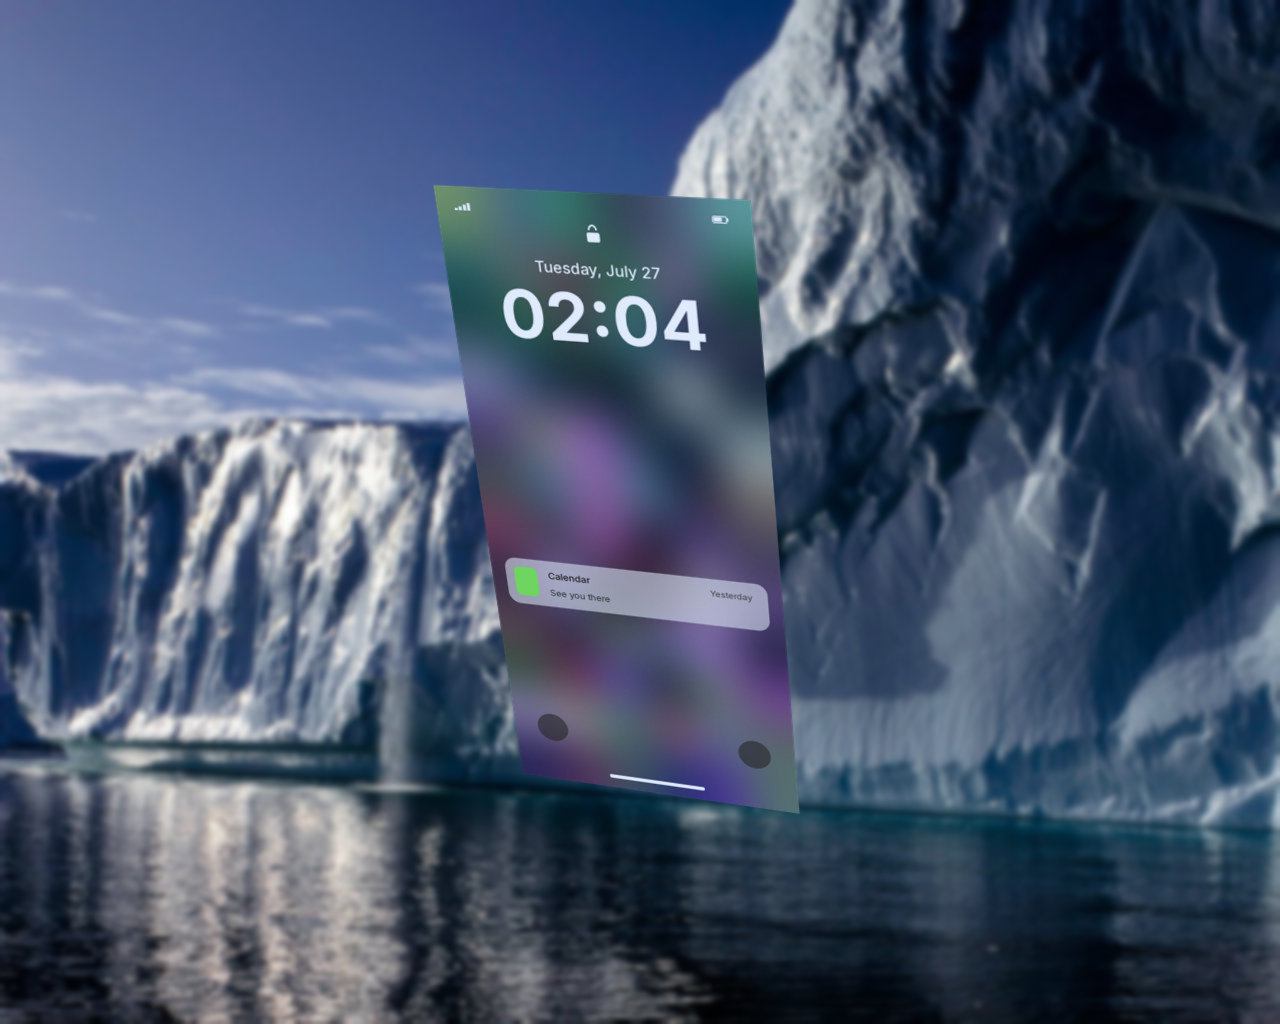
h=2 m=4
